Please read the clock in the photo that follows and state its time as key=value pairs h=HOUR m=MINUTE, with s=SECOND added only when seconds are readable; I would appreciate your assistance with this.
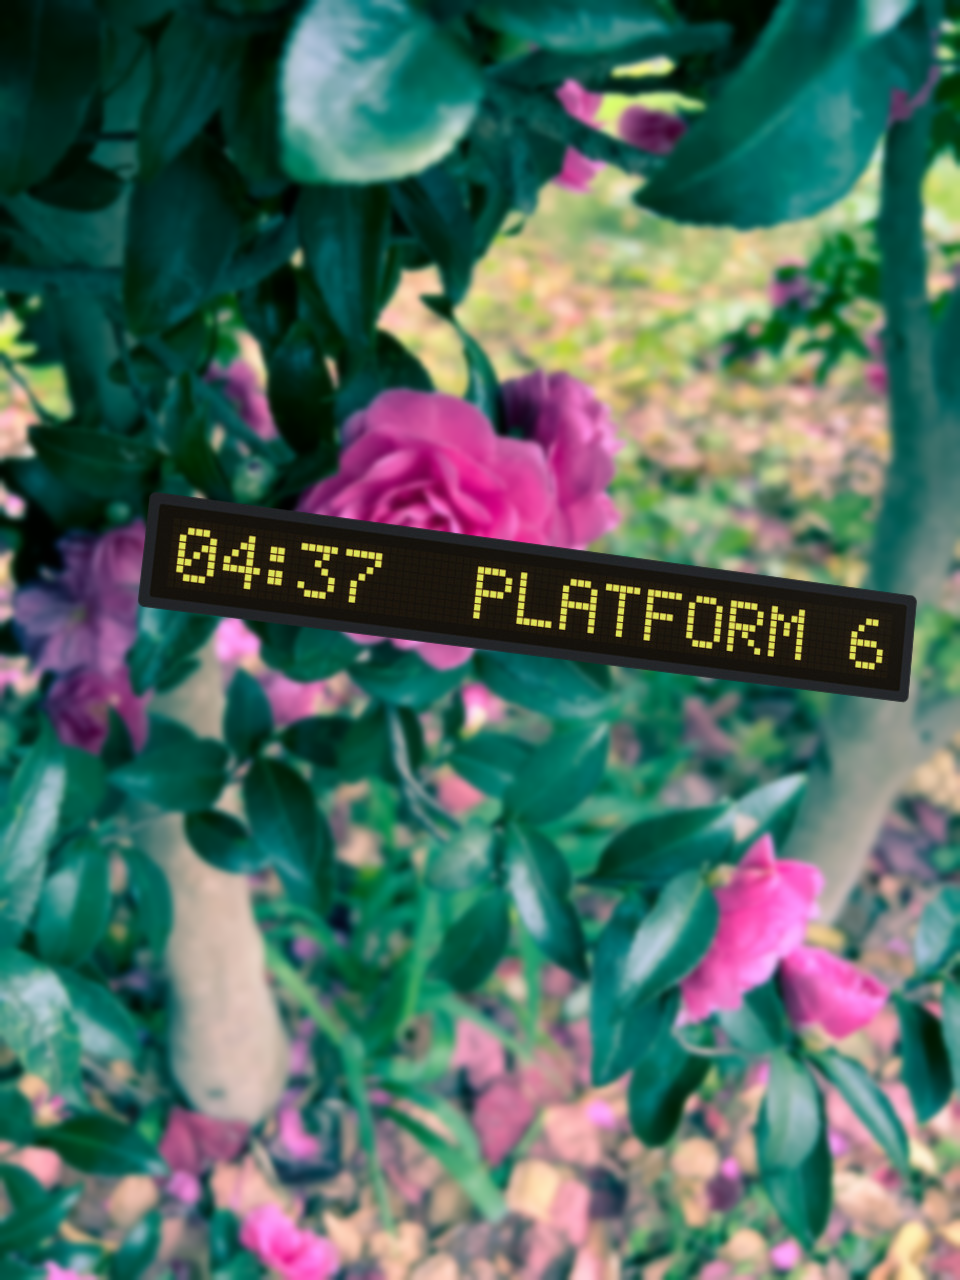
h=4 m=37
